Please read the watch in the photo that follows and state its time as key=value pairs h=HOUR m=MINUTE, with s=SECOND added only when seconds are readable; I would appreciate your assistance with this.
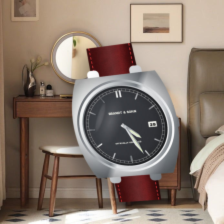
h=4 m=26
